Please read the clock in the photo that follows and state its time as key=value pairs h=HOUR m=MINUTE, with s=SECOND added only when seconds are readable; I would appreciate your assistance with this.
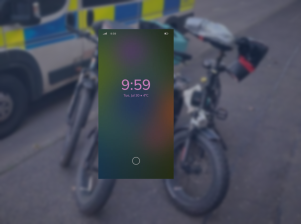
h=9 m=59
